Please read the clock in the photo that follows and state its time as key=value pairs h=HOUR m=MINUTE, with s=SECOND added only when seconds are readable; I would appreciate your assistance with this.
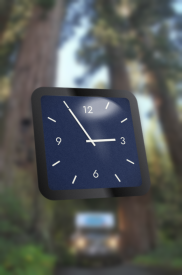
h=2 m=55
